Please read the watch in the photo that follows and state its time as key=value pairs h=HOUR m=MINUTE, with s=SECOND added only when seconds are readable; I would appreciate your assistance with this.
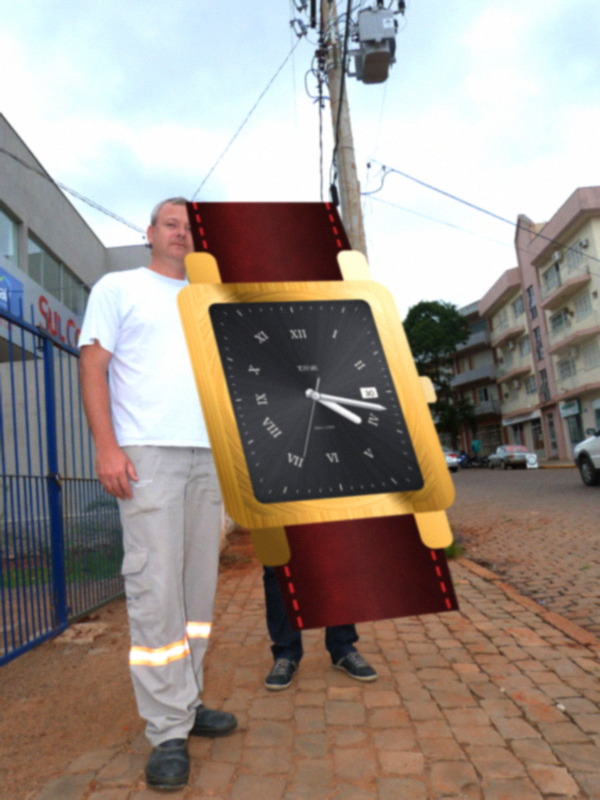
h=4 m=17 s=34
